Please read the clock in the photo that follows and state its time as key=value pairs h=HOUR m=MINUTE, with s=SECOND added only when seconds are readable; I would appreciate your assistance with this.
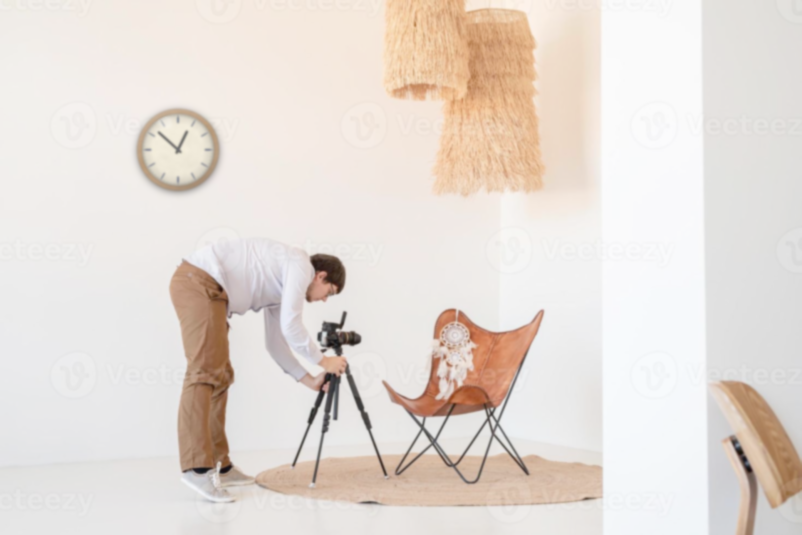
h=12 m=52
